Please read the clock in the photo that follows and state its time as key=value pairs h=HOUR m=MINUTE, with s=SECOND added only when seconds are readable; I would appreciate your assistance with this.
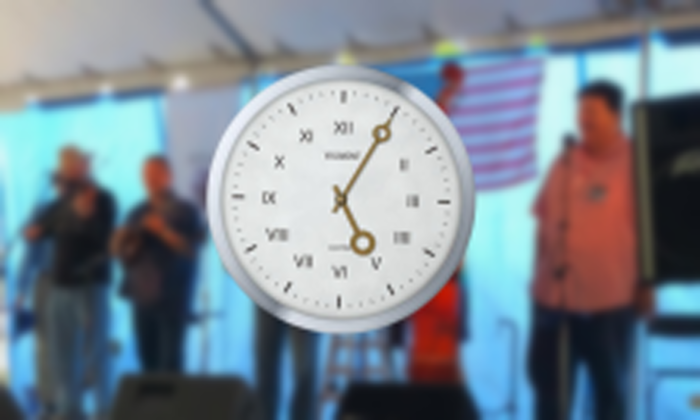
h=5 m=5
